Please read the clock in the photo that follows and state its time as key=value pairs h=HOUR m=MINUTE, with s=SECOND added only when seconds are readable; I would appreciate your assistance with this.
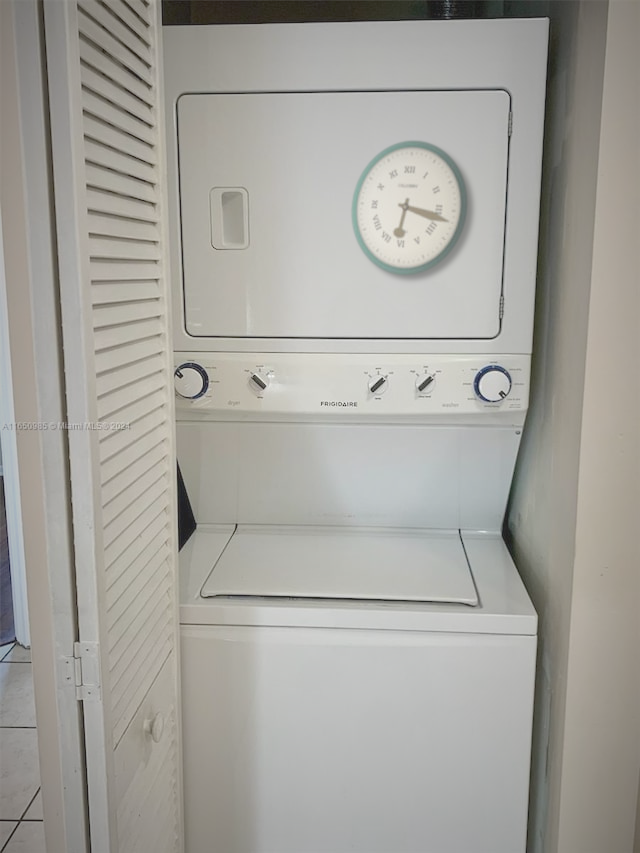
h=6 m=17
